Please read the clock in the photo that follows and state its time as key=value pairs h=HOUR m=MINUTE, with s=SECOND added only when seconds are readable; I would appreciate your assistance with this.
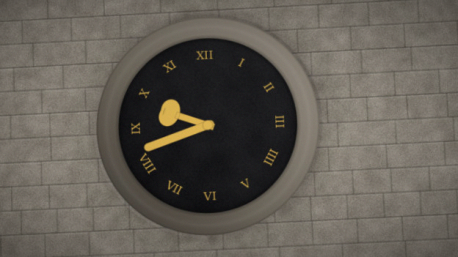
h=9 m=42
